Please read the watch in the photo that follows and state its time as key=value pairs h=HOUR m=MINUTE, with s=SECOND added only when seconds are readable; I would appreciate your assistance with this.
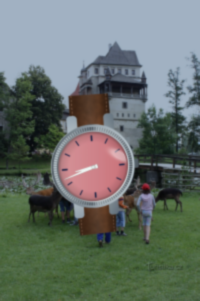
h=8 m=42
